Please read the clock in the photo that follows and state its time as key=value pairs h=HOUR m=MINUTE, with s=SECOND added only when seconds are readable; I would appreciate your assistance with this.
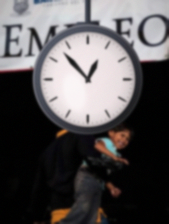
h=12 m=53
